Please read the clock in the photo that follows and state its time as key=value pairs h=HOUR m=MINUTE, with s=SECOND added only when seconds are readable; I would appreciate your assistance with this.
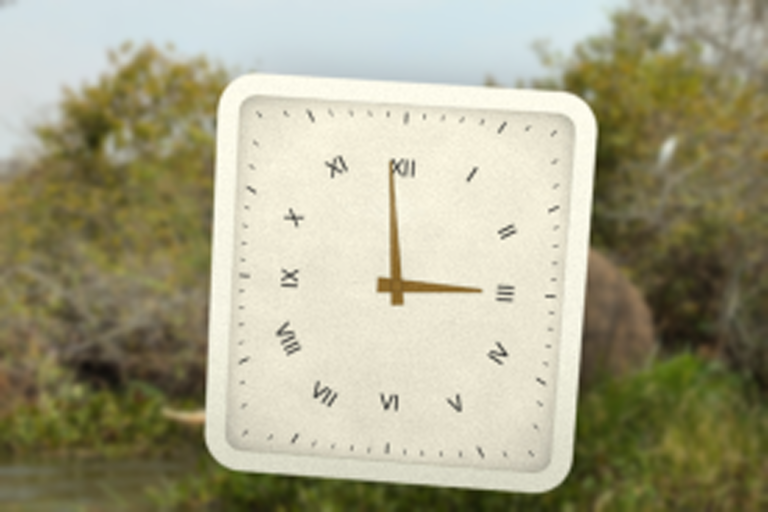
h=2 m=59
